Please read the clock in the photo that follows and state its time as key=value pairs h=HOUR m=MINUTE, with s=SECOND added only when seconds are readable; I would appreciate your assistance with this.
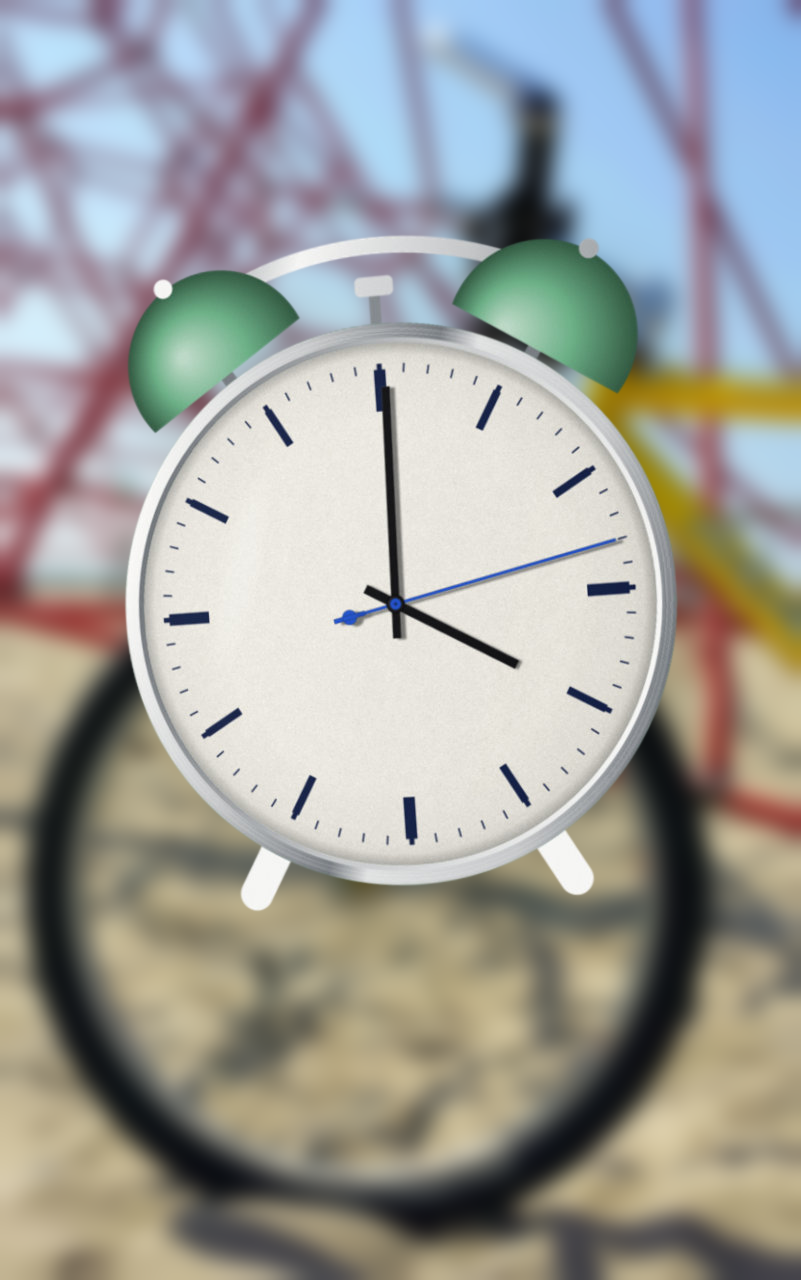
h=4 m=0 s=13
